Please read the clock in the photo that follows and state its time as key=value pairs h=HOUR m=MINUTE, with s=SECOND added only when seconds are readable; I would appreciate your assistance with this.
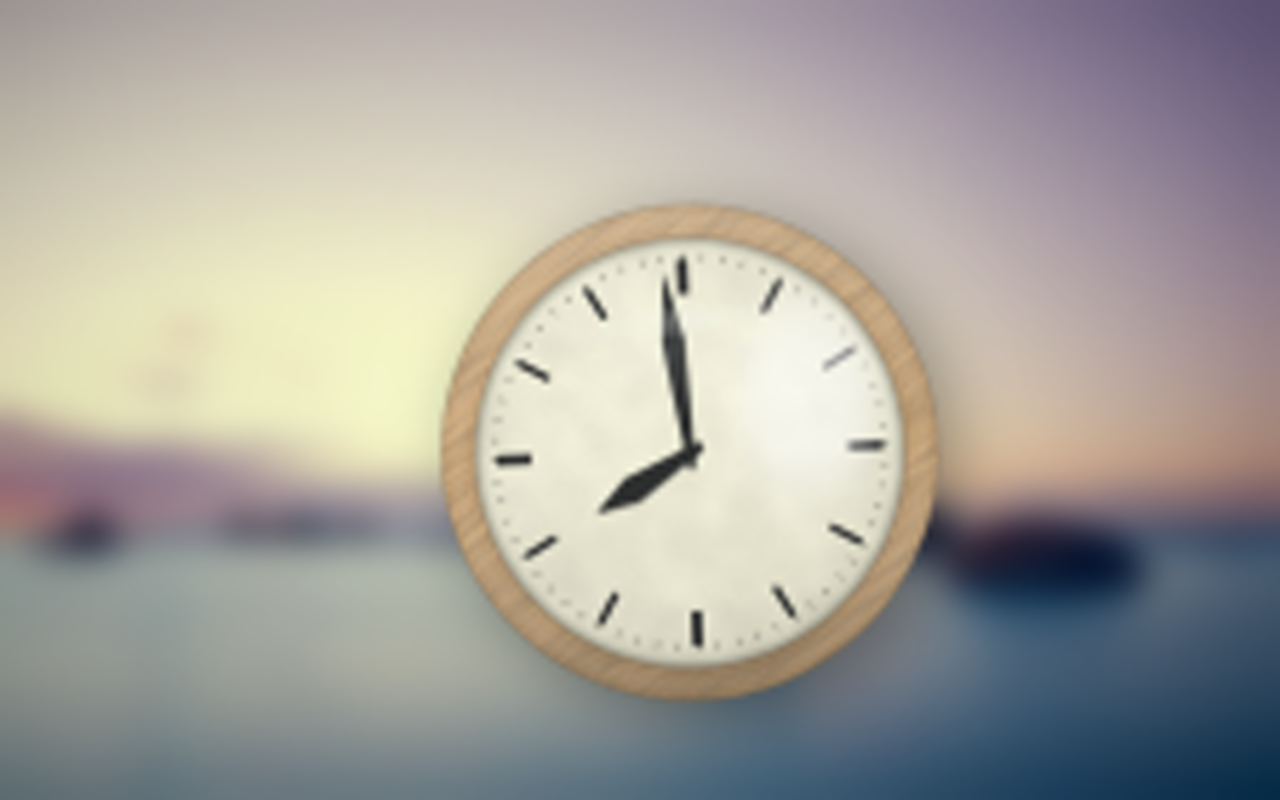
h=7 m=59
